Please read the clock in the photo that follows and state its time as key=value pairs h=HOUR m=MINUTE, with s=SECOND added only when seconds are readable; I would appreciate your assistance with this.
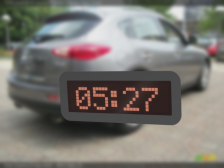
h=5 m=27
